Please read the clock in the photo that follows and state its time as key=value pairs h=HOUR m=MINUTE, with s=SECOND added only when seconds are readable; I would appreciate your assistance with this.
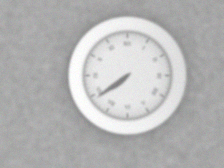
h=7 m=39
